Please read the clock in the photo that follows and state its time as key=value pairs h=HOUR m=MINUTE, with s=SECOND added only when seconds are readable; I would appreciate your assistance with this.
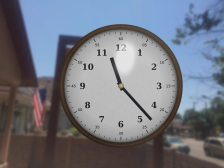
h=11 m=23
